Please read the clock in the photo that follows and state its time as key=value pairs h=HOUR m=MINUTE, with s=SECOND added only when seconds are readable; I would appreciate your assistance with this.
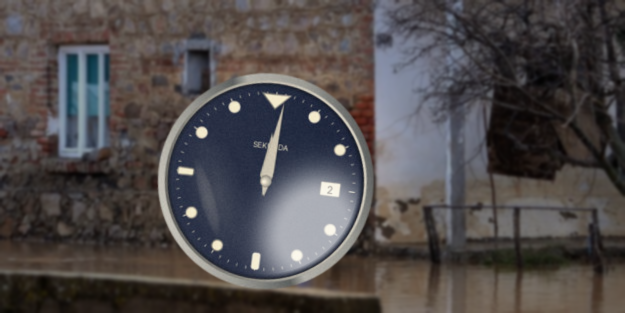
h=12 m=1
